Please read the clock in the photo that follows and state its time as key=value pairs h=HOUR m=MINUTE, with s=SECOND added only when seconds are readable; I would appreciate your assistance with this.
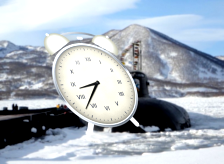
h=8 m=37
